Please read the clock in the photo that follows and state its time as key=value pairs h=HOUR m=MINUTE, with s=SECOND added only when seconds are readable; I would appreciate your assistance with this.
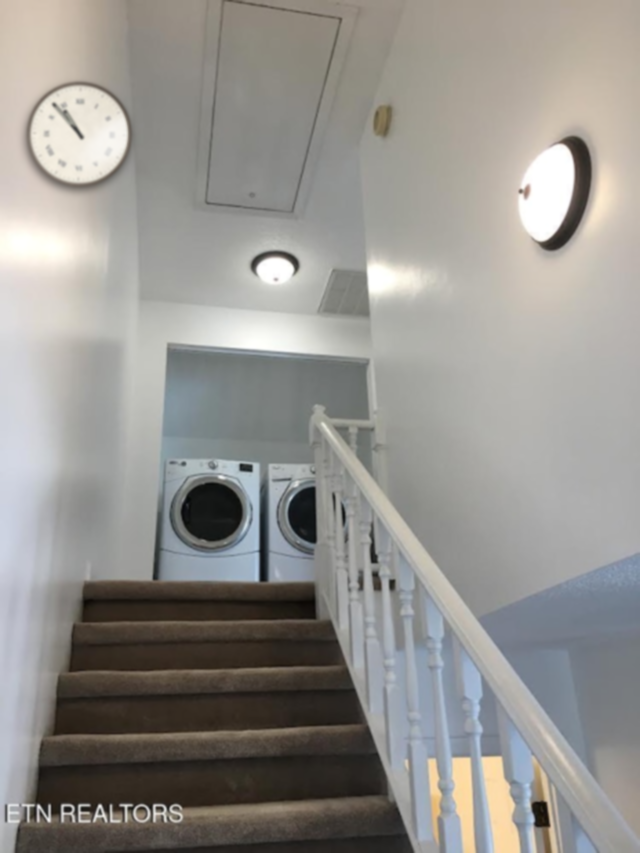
h=10 m=53
